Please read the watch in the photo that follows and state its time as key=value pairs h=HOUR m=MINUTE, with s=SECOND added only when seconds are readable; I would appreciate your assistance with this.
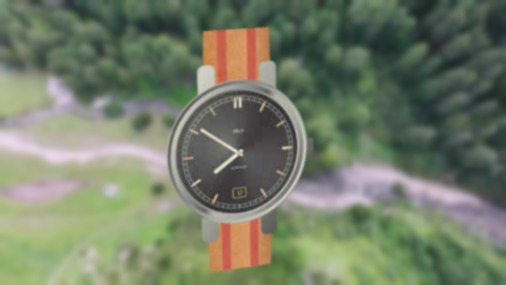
h=7 m=51
